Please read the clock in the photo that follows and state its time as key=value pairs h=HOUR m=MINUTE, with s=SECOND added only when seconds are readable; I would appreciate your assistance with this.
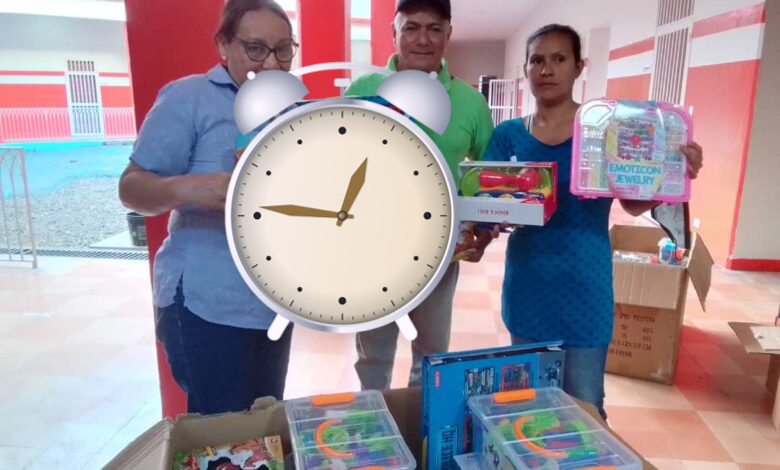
h=12 m=46
